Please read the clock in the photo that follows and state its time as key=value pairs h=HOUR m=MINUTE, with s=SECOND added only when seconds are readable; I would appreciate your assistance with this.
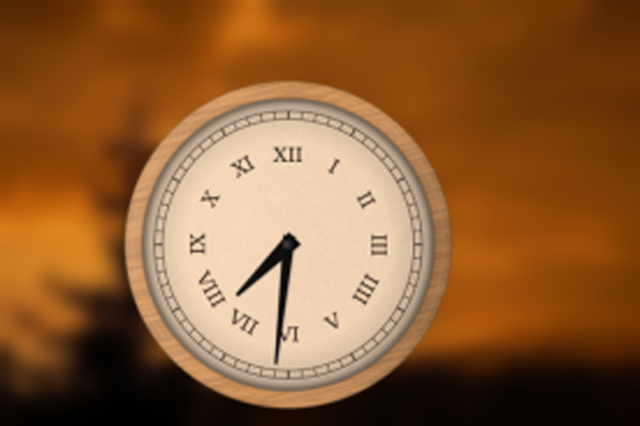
h=7 m=31
